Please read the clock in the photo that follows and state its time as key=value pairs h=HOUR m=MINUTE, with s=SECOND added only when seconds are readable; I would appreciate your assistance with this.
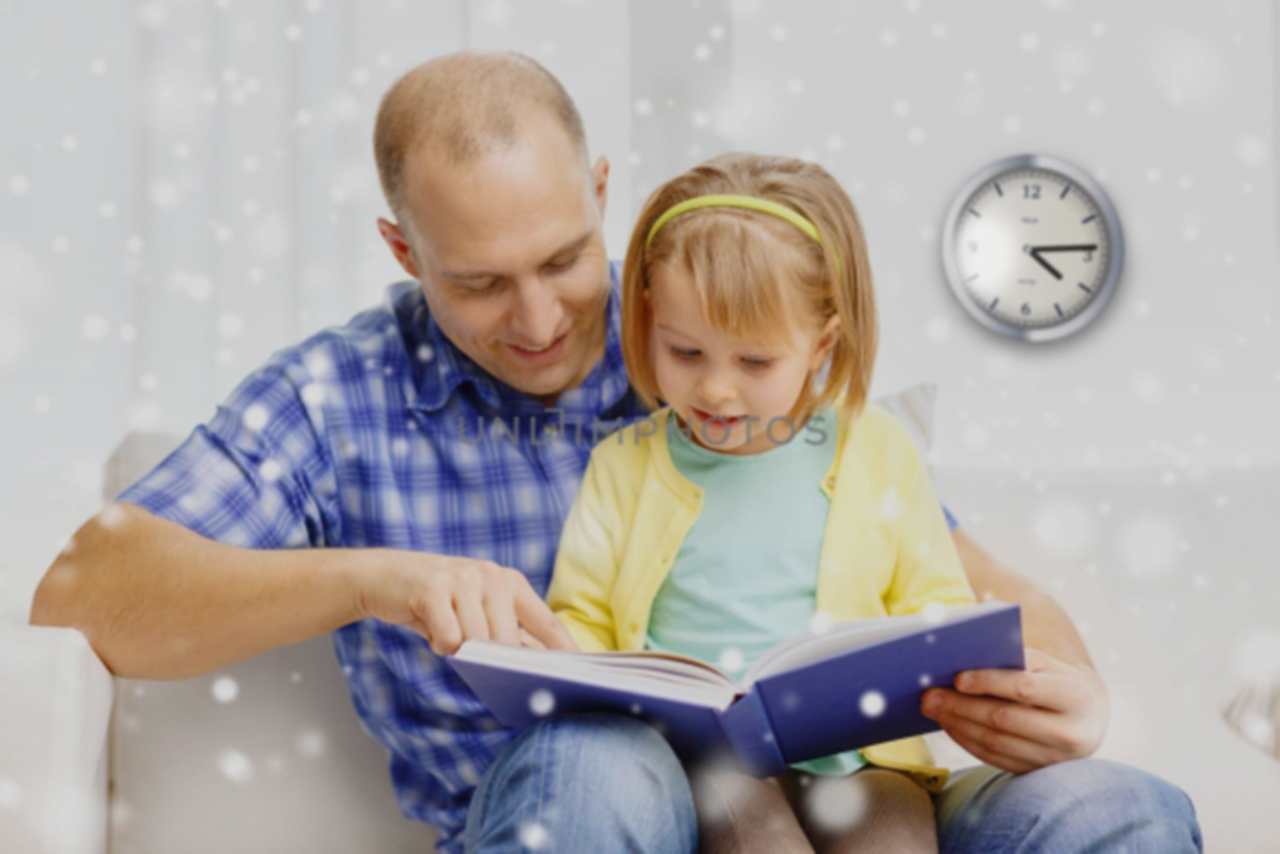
h=4 m=14
